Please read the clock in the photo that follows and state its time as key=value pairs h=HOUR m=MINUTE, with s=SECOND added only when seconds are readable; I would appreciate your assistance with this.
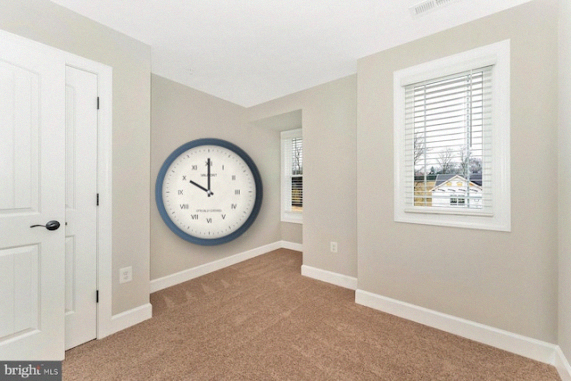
h=10 m=0
